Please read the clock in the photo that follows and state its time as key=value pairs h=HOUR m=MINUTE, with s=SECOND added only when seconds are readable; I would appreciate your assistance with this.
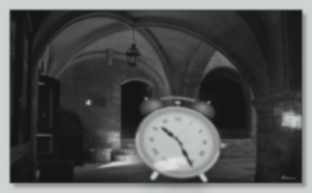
h=10 m=26
